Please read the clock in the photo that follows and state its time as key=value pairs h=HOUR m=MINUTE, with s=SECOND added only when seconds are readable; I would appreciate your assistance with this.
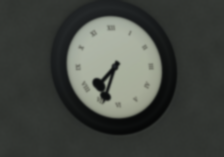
h=7 m=34
